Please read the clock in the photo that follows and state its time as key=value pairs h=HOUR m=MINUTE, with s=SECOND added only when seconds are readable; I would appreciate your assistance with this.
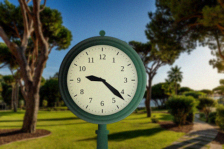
h=9 m=22
